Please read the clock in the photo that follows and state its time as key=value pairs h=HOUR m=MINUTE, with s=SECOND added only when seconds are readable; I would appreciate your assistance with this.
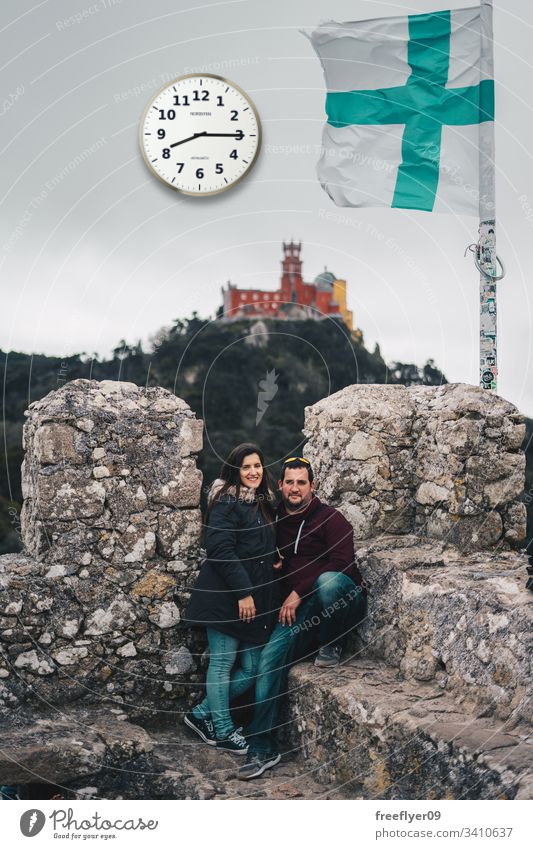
h=8 m=15
